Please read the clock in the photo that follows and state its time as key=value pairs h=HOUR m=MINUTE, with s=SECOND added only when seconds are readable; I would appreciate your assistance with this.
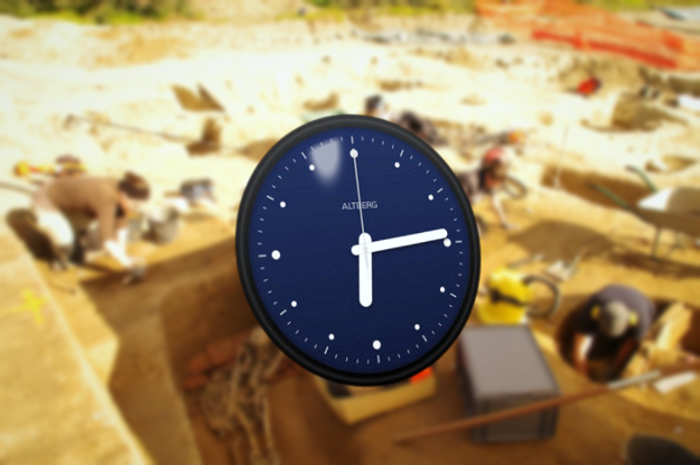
h=6 m=14 s=0
